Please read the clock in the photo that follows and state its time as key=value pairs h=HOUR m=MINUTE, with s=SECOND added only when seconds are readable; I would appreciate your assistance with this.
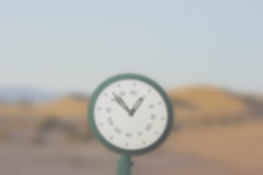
h=12 m=52
